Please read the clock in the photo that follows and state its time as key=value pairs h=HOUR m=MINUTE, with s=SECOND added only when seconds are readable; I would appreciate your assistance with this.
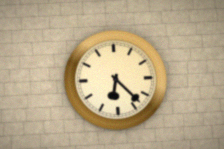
h=6 m=23
